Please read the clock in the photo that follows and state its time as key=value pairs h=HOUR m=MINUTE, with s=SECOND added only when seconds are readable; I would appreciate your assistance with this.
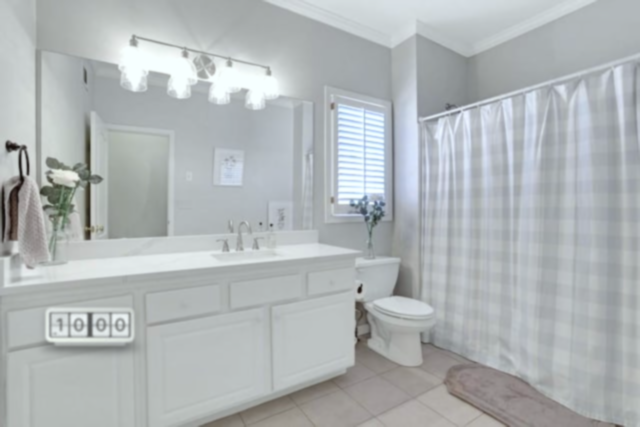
h=10 m=0
